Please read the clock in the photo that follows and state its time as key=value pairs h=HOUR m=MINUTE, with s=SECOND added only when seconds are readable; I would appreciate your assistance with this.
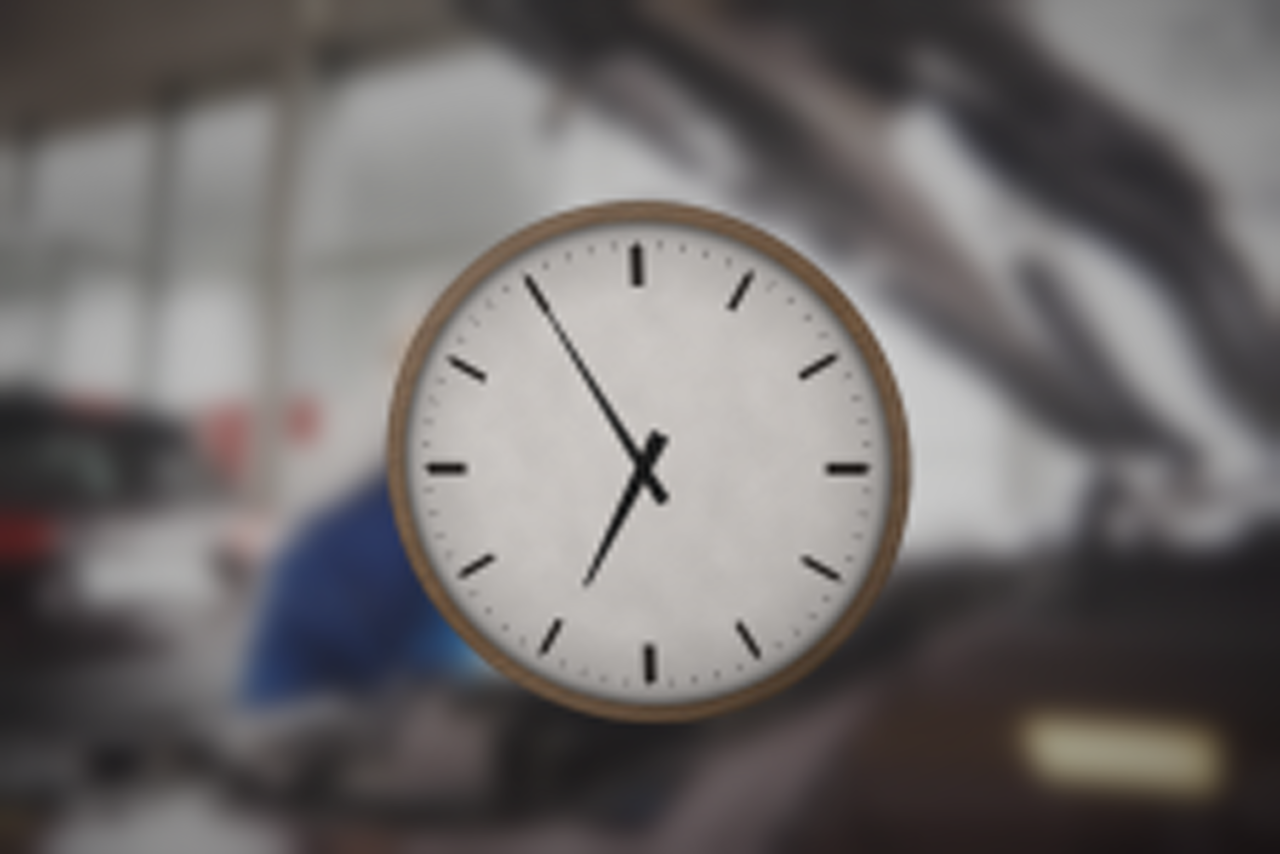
h=6 m=55
